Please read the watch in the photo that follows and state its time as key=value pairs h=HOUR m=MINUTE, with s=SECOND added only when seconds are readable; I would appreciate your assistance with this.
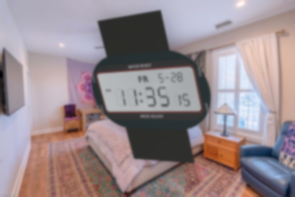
h=11 m=35 s=15
